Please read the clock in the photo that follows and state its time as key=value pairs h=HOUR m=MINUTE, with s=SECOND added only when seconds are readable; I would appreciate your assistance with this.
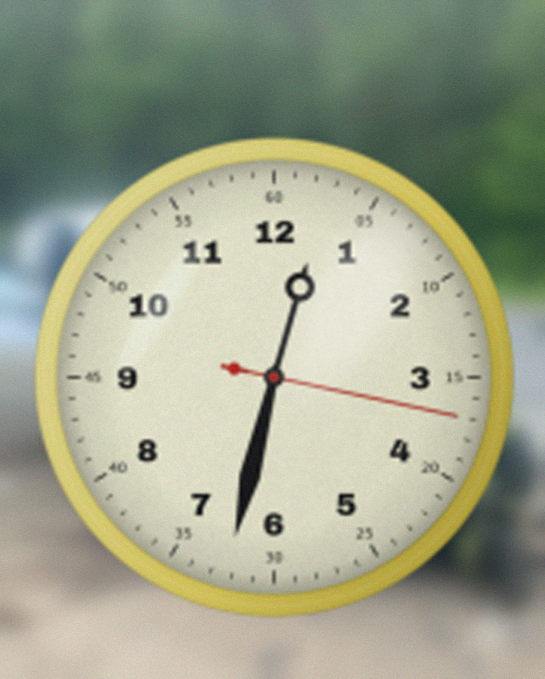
h=12 m=32 s=17
